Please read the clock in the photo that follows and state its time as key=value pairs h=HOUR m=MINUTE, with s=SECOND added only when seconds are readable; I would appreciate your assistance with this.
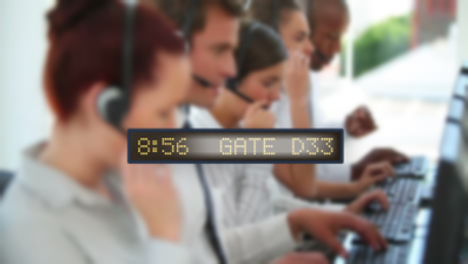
h=8 m=56
